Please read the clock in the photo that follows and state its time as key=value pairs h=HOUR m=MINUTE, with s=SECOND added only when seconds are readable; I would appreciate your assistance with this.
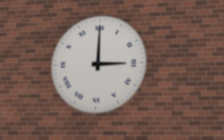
h=3 m=0
